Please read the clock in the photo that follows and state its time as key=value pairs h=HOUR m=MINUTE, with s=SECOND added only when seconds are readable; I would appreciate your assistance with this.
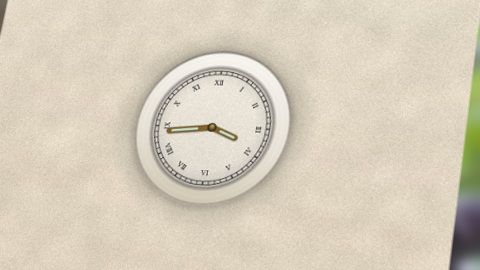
h=3 m=44
